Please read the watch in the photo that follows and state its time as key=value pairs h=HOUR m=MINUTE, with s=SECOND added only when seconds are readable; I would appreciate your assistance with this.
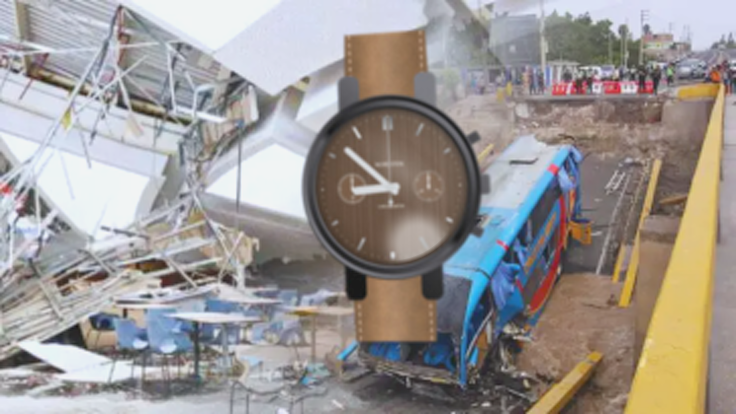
h=8 m=52
